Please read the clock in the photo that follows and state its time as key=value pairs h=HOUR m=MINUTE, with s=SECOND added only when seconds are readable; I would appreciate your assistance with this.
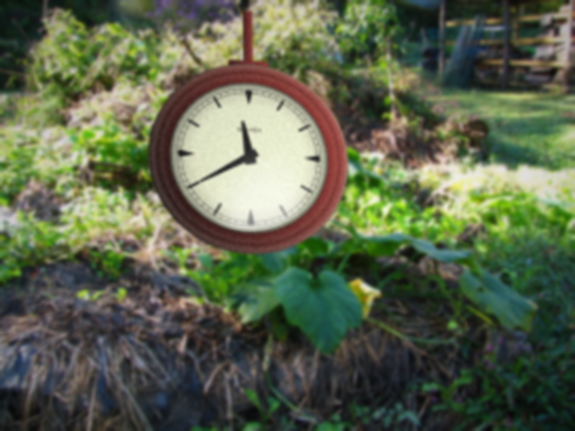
h=11 m=40
